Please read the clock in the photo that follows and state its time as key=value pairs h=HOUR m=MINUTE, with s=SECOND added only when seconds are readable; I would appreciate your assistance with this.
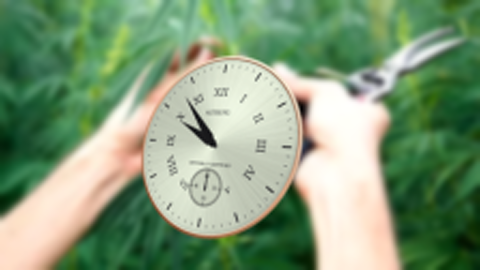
h=9 m=53
